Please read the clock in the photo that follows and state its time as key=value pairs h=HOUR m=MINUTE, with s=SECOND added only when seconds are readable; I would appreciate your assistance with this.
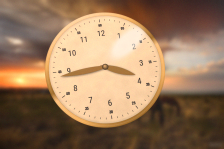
h=3 m=44
